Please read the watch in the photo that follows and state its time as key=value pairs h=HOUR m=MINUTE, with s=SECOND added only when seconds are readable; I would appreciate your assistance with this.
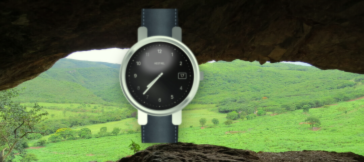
h=7 m=37
